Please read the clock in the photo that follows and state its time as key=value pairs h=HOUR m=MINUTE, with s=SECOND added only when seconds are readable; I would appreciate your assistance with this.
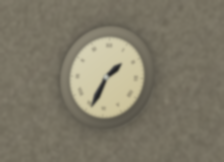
h=1 m=34
